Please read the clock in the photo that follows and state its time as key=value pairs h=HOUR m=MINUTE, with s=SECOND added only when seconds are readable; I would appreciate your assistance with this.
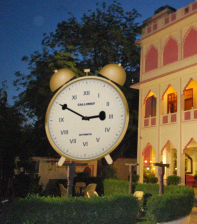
h=2 m=50
